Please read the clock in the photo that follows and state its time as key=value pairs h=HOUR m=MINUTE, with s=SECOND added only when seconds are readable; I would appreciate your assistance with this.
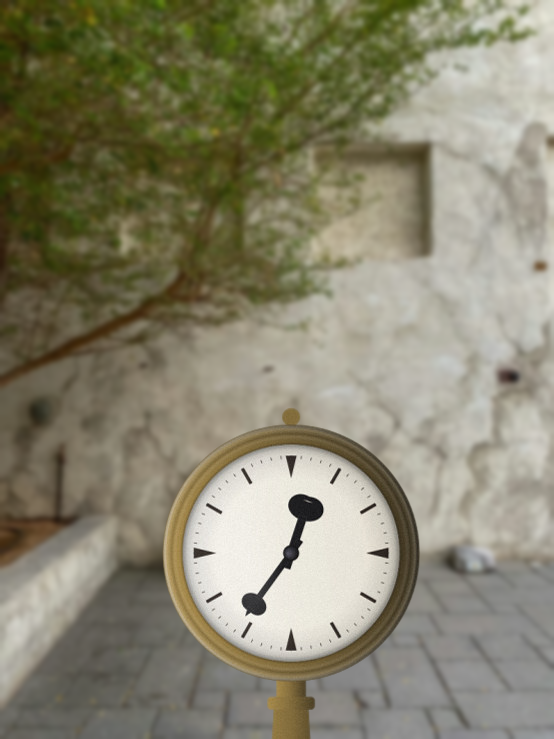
h=12 m=36
